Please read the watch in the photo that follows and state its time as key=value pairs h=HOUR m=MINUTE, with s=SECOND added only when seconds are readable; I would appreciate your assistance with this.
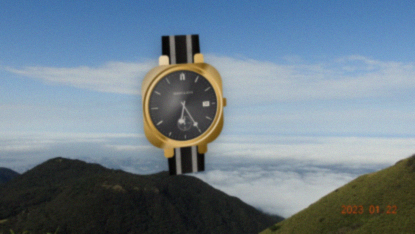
h=6 m=25
